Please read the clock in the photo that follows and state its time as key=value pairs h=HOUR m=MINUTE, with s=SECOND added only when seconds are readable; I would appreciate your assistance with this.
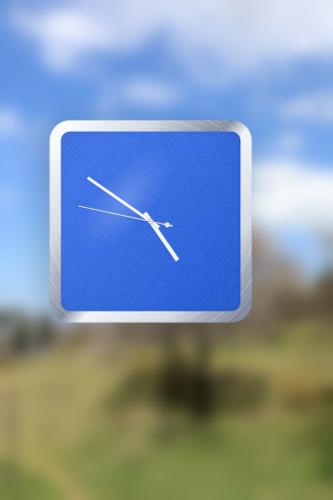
h=4 m=50 s=47
